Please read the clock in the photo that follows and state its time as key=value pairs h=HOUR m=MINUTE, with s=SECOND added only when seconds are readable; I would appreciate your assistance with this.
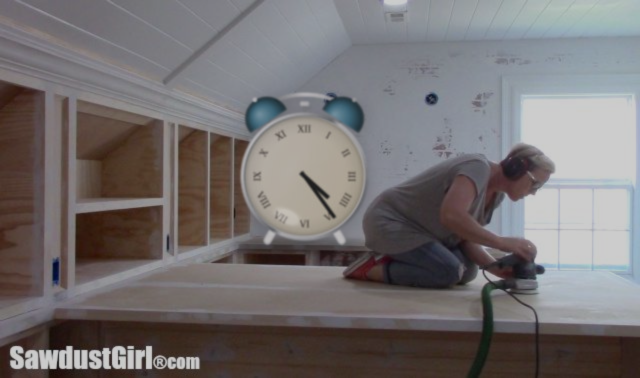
h=4 m=24
